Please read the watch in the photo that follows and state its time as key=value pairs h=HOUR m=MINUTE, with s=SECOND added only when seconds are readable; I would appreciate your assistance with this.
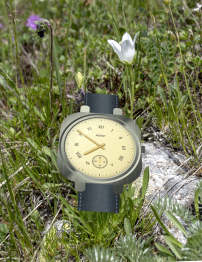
h=7 m=51
